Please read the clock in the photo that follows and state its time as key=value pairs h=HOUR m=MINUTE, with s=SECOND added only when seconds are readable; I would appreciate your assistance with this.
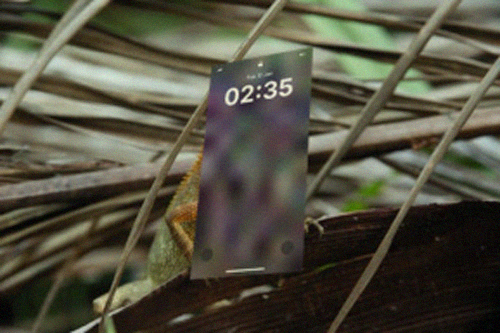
h=2 m=35
